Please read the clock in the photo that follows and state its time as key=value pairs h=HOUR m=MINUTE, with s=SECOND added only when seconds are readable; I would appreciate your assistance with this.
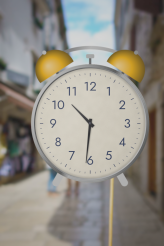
h=10 m=31
